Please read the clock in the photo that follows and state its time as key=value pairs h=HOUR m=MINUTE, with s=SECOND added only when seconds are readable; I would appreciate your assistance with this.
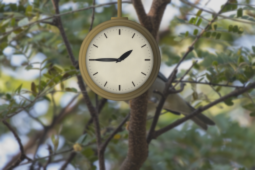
h=1 m=45
